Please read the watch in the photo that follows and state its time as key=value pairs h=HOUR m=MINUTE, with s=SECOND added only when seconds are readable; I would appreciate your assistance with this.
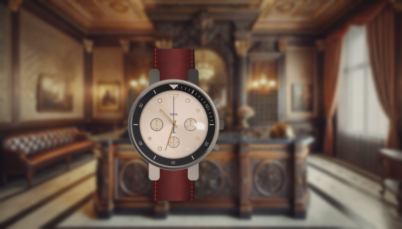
h=10 m=33
